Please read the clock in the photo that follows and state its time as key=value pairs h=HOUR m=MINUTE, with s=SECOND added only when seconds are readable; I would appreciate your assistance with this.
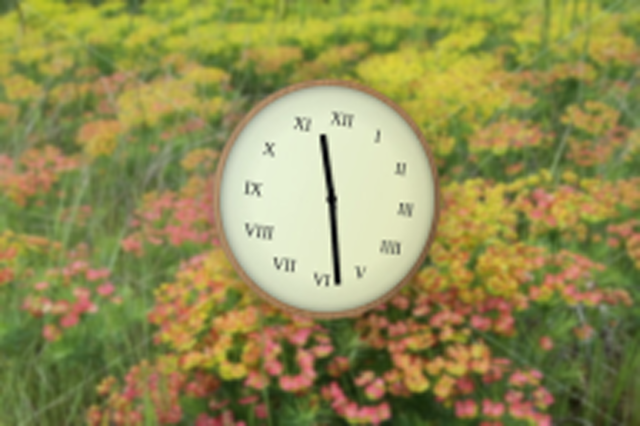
h=11 m=28
